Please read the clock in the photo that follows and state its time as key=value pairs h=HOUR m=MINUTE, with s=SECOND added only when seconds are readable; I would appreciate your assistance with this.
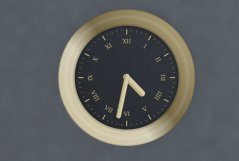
h=4 m=32
